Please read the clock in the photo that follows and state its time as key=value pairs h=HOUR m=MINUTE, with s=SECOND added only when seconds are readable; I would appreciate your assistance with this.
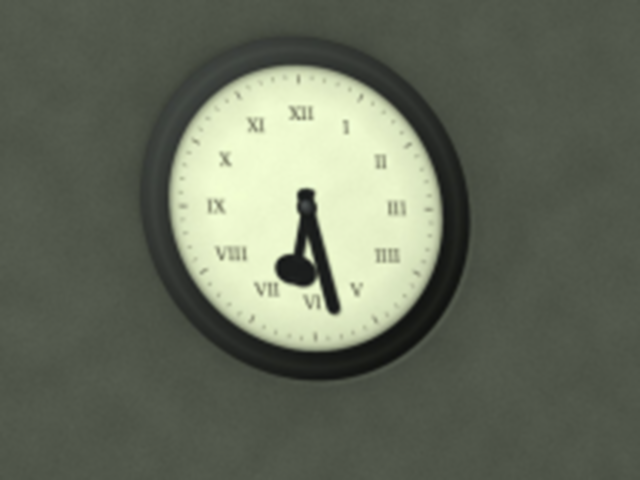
h=6 m=28
